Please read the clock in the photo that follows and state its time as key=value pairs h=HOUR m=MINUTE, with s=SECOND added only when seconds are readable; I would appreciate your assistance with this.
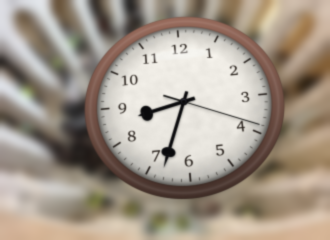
h=8 m=33 s=19
